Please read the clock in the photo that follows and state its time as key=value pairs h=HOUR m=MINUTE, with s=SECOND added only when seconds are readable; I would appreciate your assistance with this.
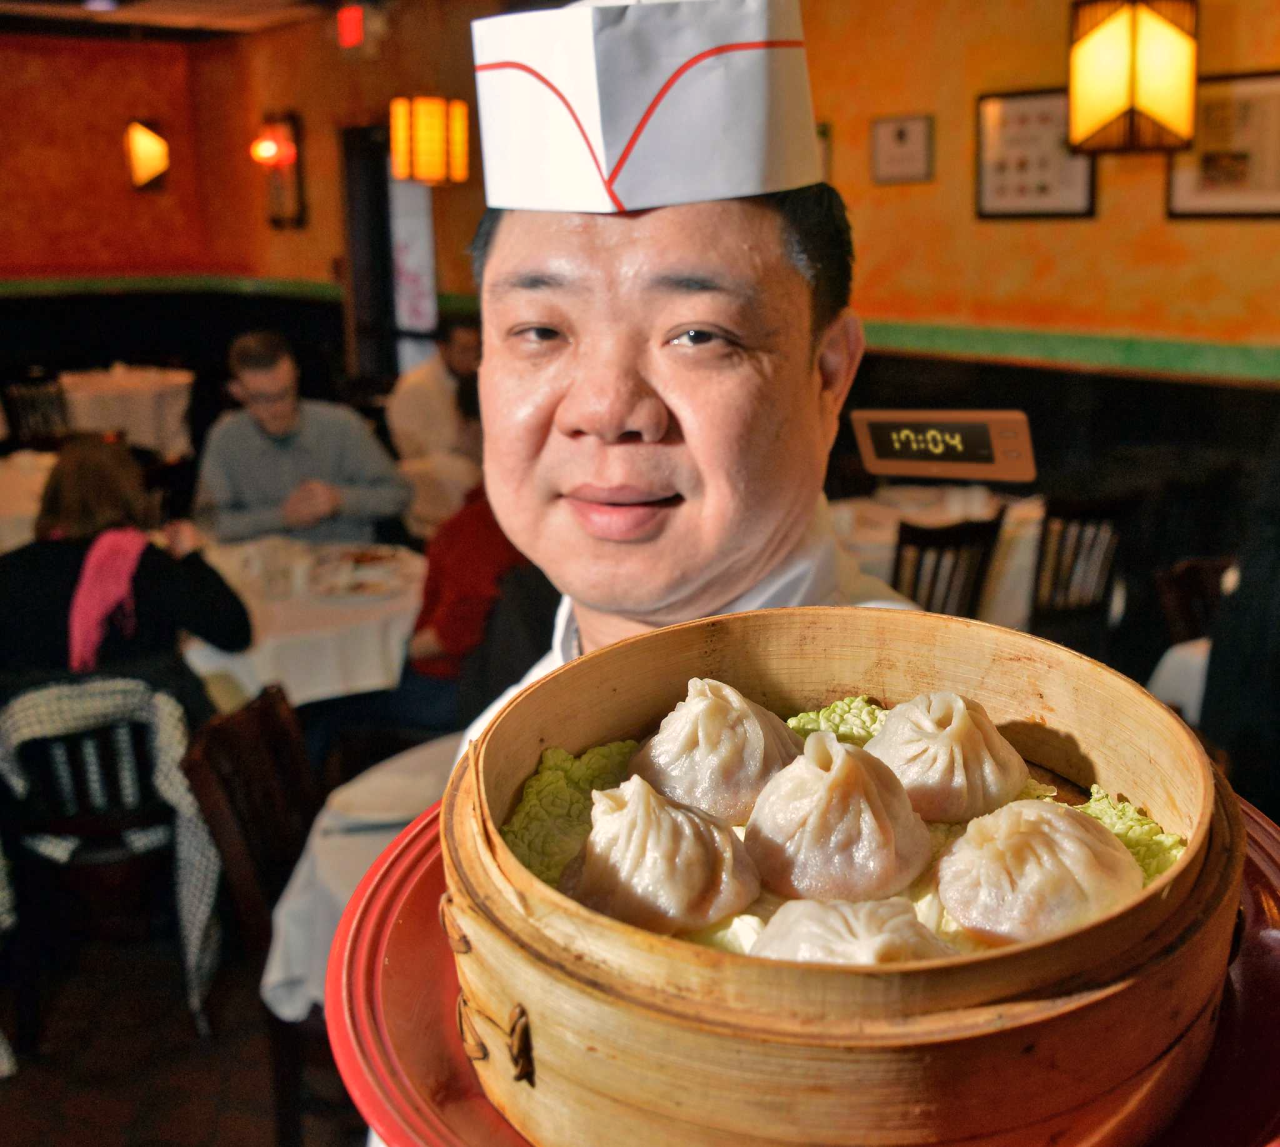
h=17 m=4
